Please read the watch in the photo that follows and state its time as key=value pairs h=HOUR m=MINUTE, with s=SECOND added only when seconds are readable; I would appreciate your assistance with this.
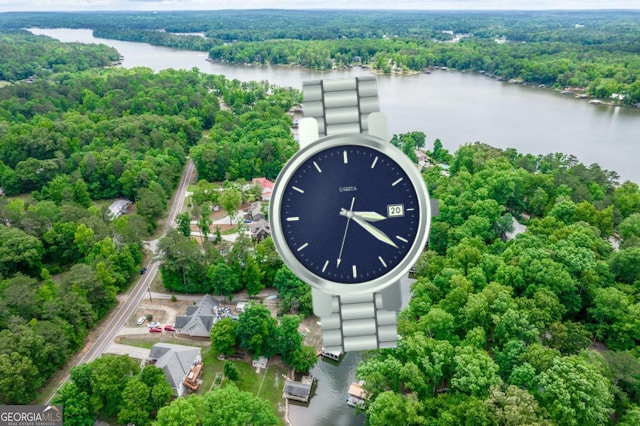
h=3 m=21 s=33
